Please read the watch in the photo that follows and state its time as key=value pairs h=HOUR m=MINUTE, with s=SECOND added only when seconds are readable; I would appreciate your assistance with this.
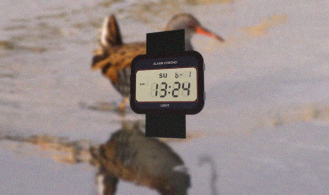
h=13 m=24
